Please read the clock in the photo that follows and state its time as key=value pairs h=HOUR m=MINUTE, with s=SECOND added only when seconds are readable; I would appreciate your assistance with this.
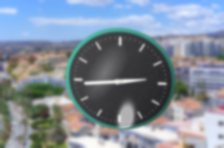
h=2 m=44
